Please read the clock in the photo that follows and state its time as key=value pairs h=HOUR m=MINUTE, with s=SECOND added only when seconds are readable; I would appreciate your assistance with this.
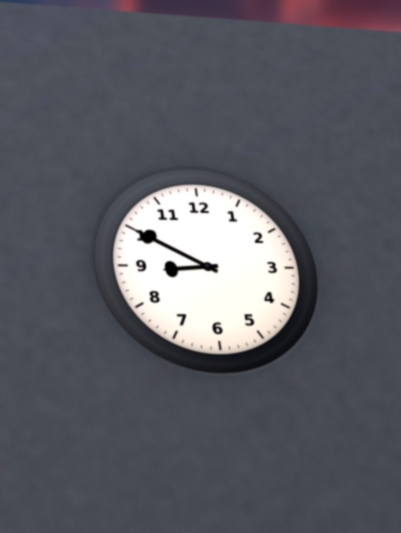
h=8 m=50
